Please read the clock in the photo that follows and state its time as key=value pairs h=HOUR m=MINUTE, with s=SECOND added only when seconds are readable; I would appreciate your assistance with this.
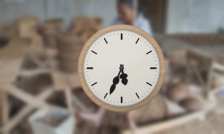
h=5 m=34
